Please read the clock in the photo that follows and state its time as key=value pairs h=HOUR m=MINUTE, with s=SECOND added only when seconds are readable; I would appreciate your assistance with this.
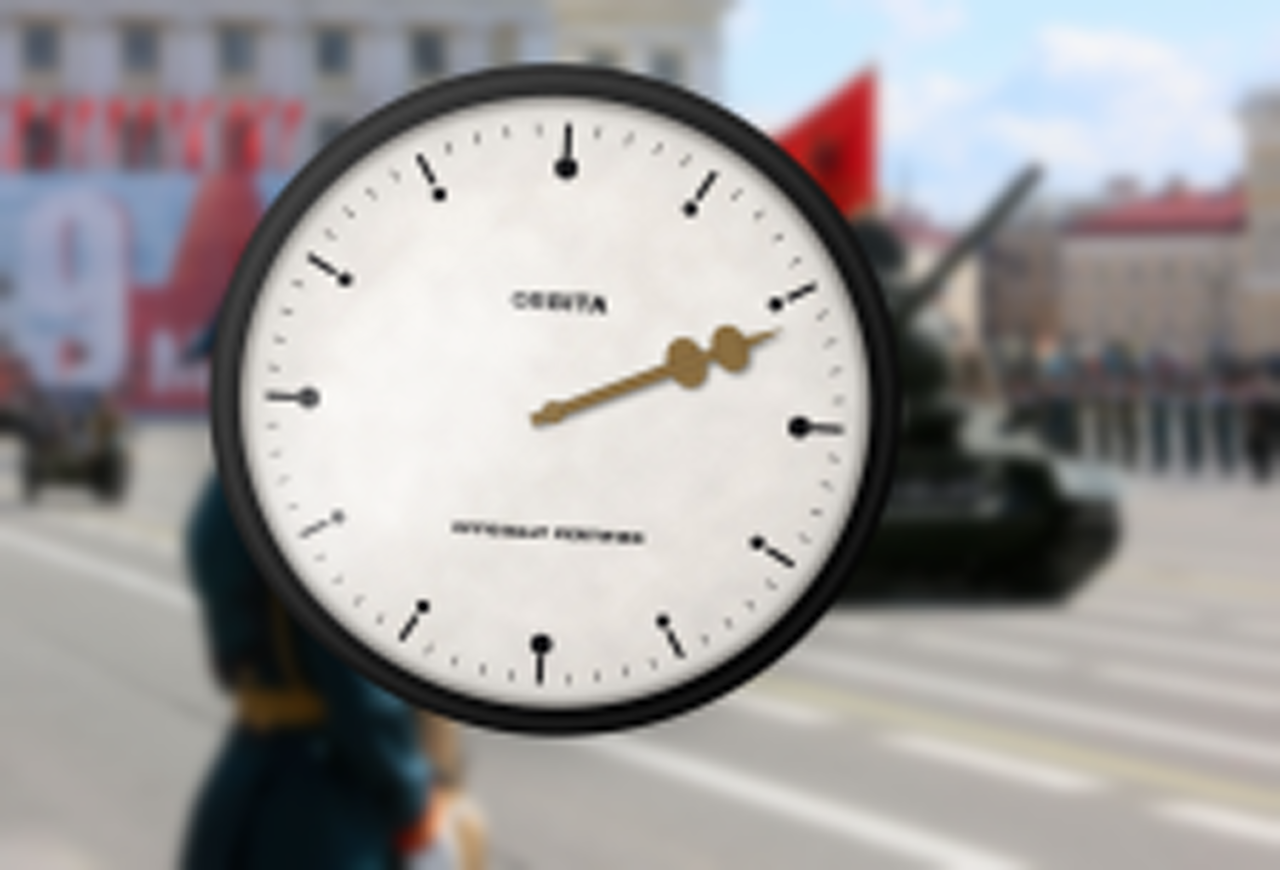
h=2 m=11
